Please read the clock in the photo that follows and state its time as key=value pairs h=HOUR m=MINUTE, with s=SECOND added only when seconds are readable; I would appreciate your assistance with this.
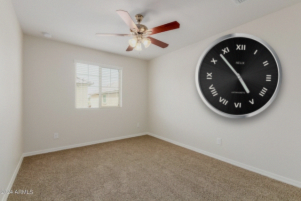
h=4 m=53
